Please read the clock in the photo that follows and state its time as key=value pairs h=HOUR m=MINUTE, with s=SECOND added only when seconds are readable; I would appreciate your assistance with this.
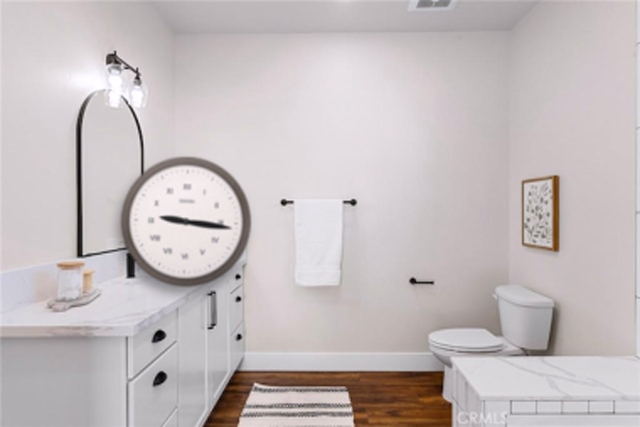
h=9 m=16
